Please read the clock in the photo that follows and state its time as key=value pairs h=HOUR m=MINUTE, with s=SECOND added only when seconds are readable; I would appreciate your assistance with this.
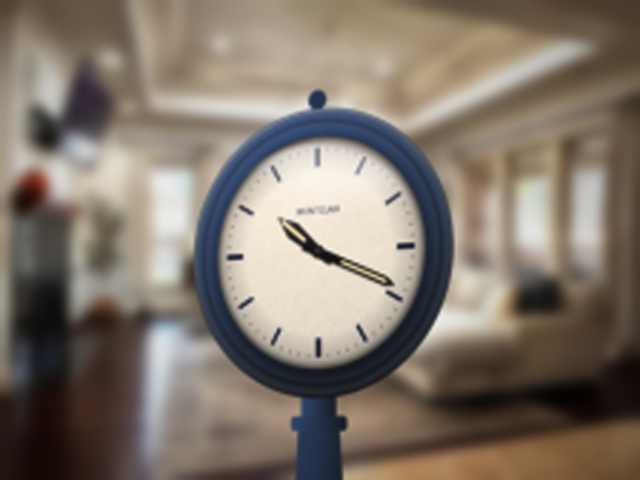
h=10 m=19
